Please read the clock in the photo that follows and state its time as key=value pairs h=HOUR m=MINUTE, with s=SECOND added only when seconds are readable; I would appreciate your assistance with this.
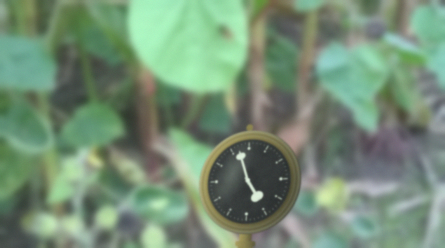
h=4 m=57
